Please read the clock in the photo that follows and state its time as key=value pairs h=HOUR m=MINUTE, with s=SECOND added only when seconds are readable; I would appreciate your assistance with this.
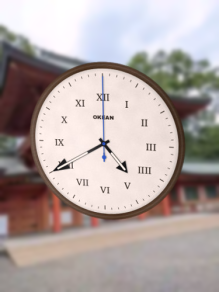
h=4 m=40 s=0
